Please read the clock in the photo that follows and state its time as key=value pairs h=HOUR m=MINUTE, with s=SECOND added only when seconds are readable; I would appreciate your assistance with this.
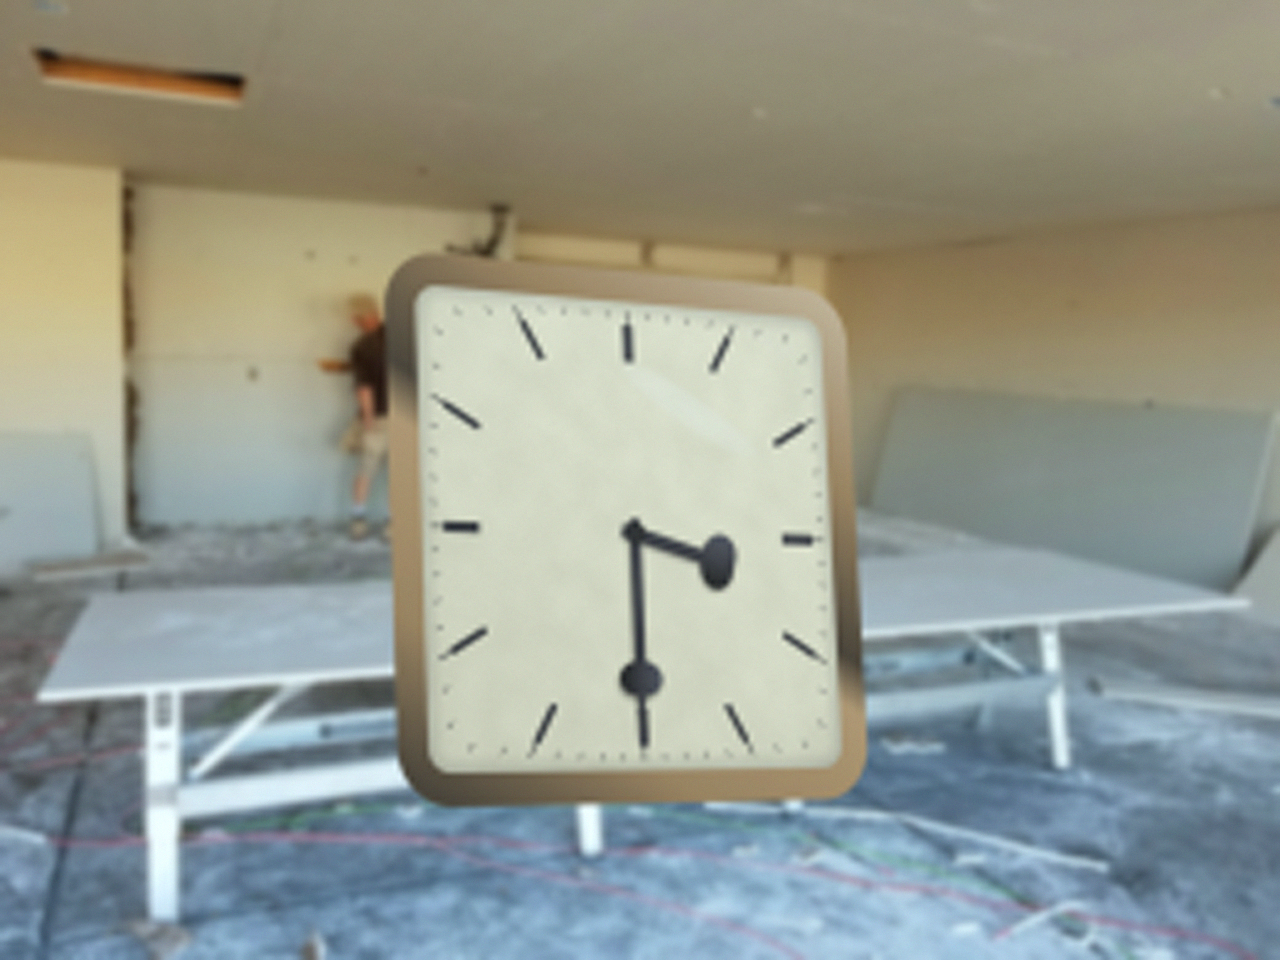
h=3 m=30
